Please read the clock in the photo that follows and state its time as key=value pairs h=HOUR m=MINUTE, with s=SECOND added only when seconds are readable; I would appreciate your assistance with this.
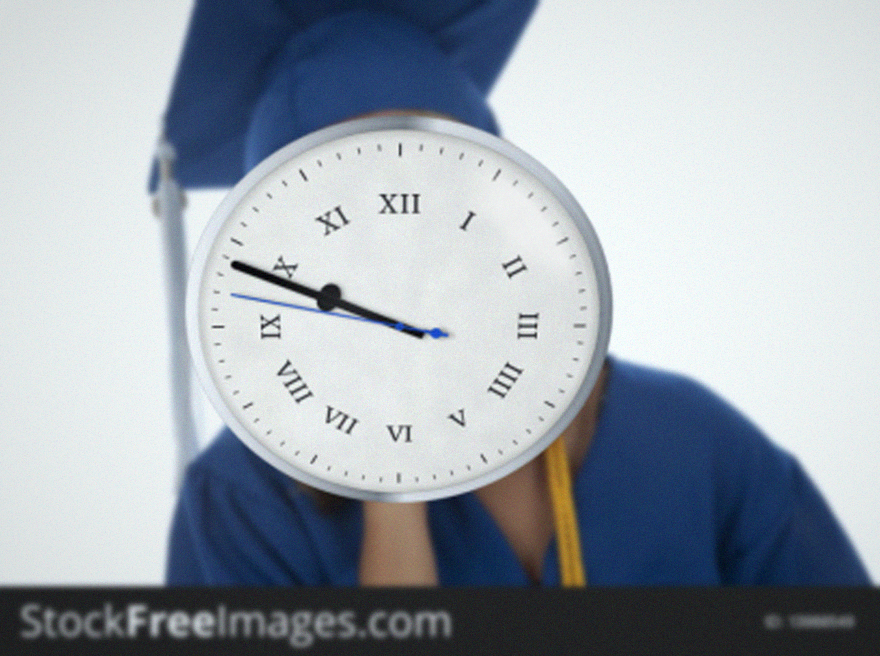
h=9 m=48 s=47
